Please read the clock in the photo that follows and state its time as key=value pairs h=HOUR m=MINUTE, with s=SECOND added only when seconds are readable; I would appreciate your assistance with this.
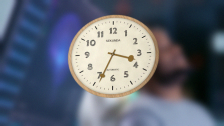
h=3 m=34
